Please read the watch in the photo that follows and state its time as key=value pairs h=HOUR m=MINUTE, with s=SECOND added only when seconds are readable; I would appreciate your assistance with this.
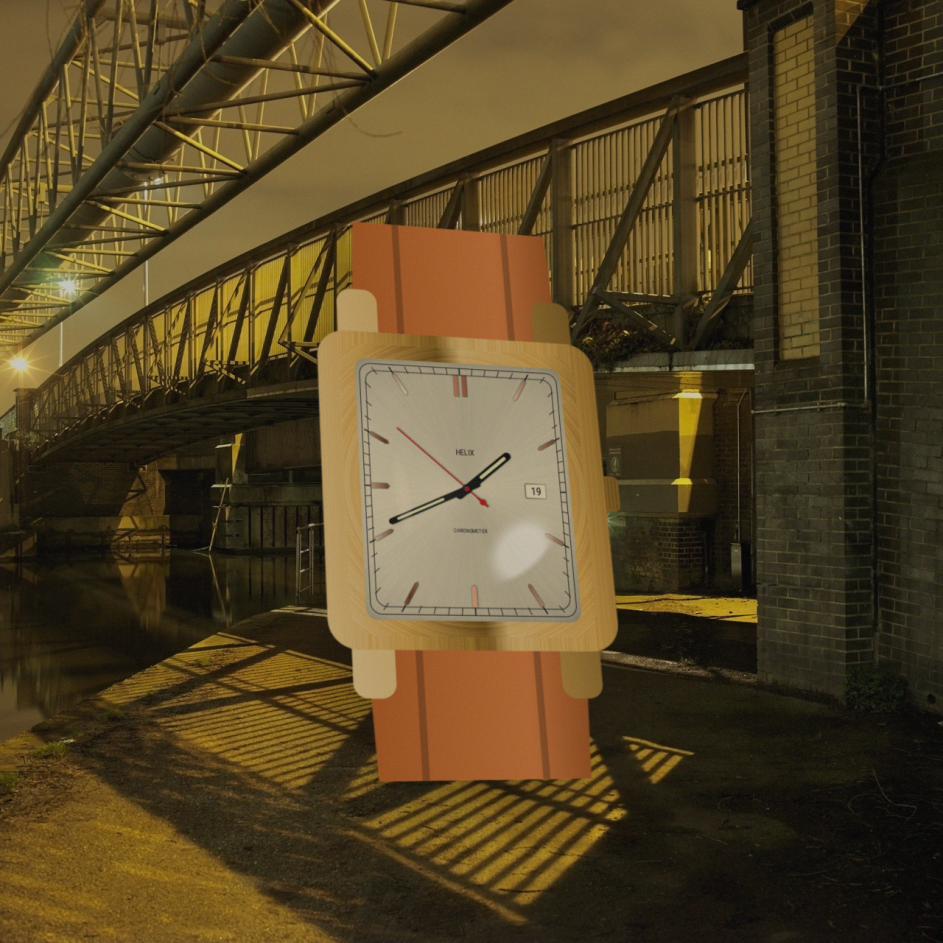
h=1 m=40 s=52
